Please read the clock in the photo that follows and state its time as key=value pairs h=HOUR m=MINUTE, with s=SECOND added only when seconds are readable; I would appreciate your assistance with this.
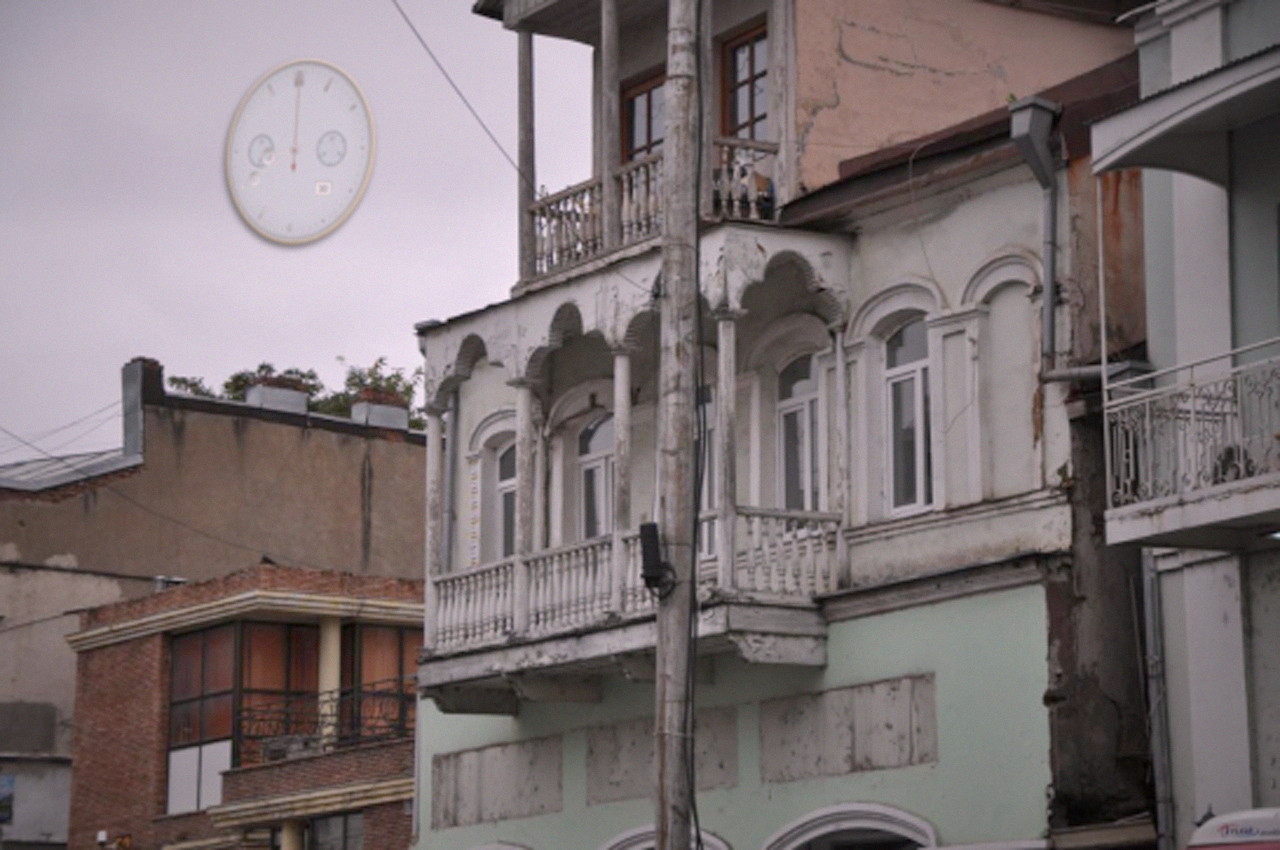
h=8 m=40
